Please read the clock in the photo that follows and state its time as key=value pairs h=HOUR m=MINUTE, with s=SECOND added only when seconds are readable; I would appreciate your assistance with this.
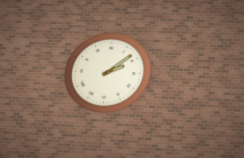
h=2 m=8
